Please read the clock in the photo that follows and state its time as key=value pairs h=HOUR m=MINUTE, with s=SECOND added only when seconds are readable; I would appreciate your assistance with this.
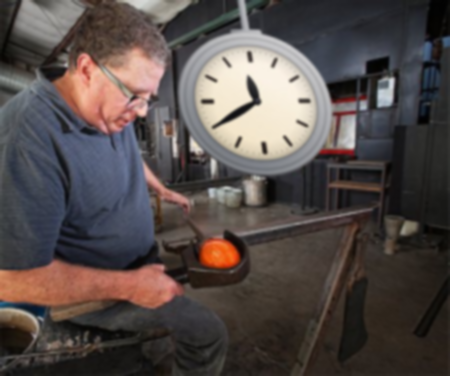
h=11 m=40
